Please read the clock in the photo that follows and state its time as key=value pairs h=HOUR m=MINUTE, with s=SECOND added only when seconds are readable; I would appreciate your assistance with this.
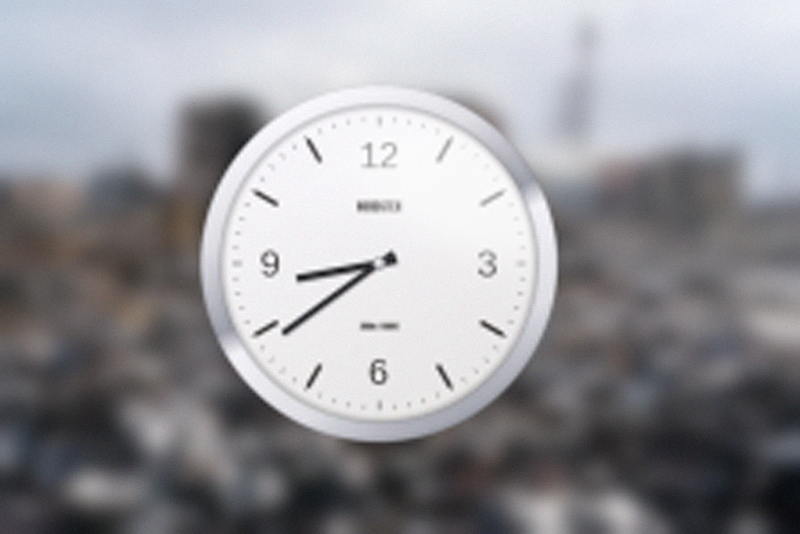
h=8 m=39
